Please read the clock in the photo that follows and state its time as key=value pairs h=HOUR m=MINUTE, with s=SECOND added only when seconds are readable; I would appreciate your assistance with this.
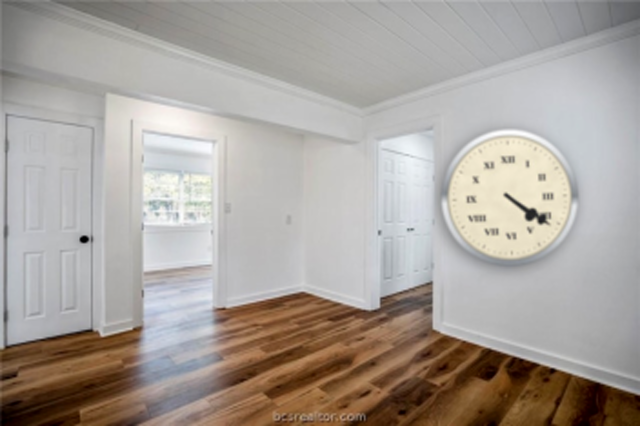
h=4 m=21
